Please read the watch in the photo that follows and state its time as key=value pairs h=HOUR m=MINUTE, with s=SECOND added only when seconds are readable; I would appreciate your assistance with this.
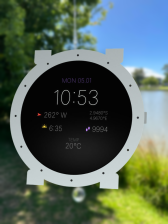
h=10 m=53
